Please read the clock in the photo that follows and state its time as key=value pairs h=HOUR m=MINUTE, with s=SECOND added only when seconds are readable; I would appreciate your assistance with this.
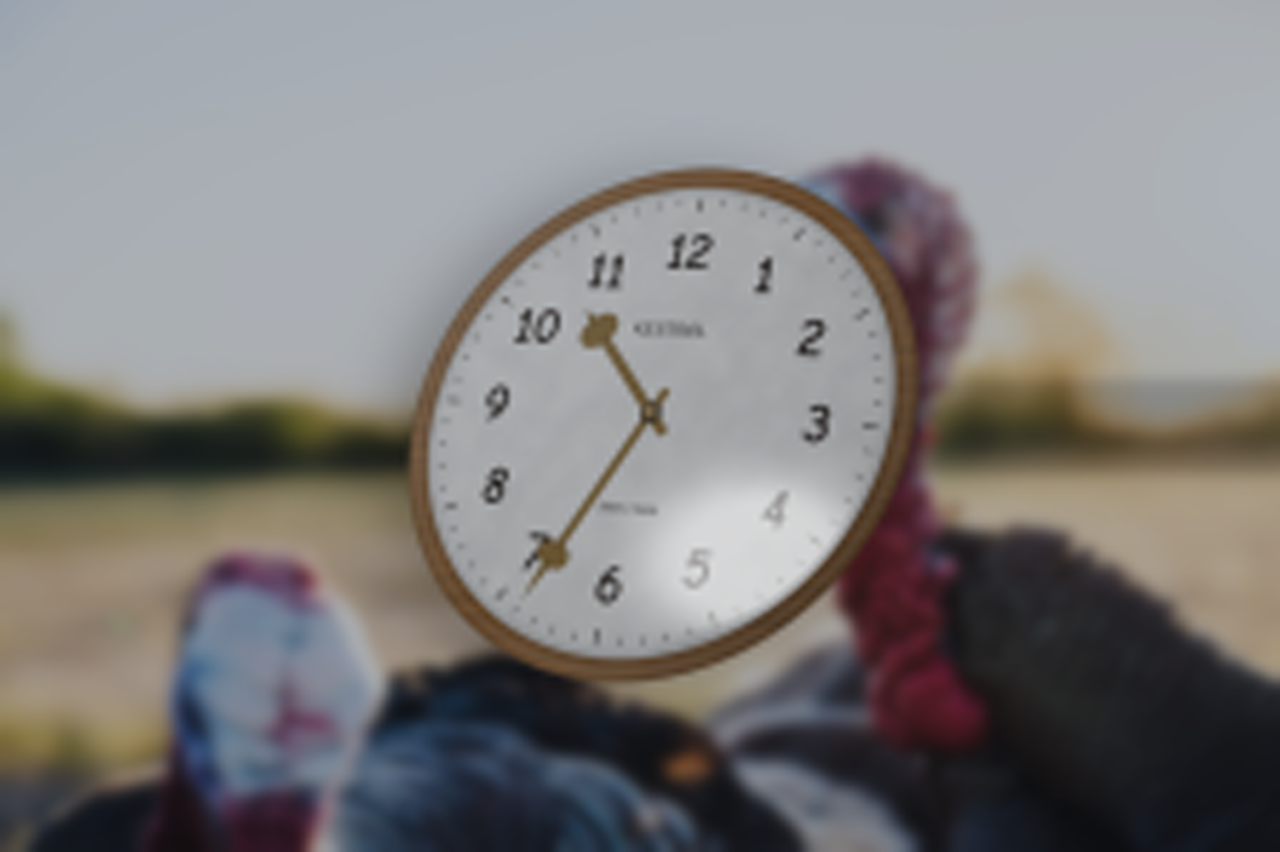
h=10 m=34
